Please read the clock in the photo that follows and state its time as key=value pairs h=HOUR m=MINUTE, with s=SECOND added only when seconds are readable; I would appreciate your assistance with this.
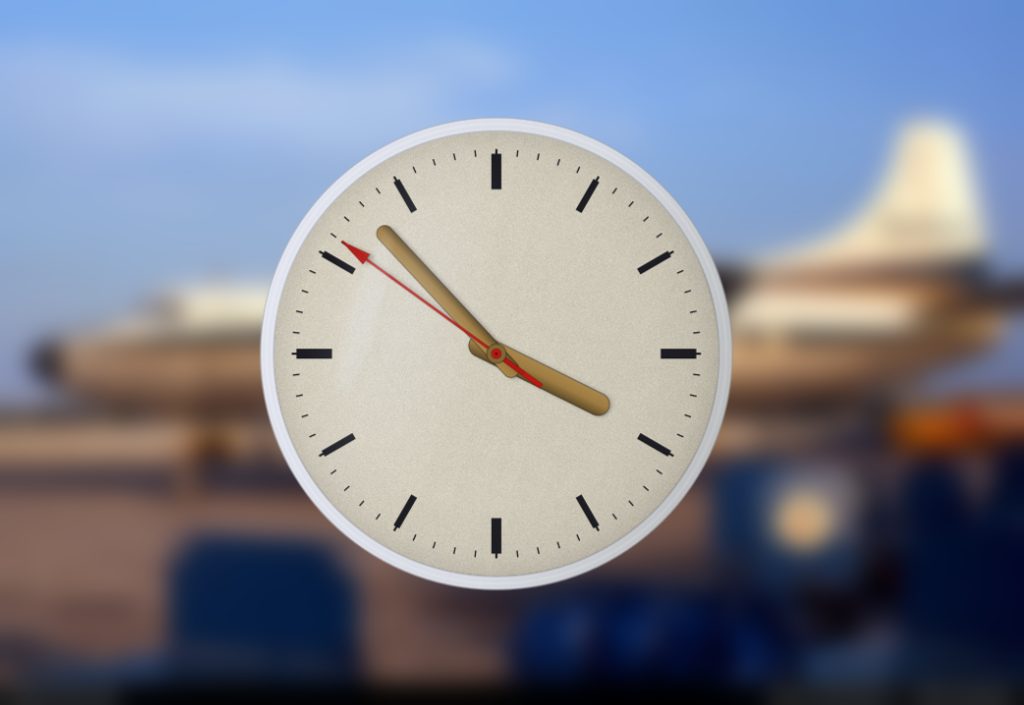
h=3 m=52 s=51
